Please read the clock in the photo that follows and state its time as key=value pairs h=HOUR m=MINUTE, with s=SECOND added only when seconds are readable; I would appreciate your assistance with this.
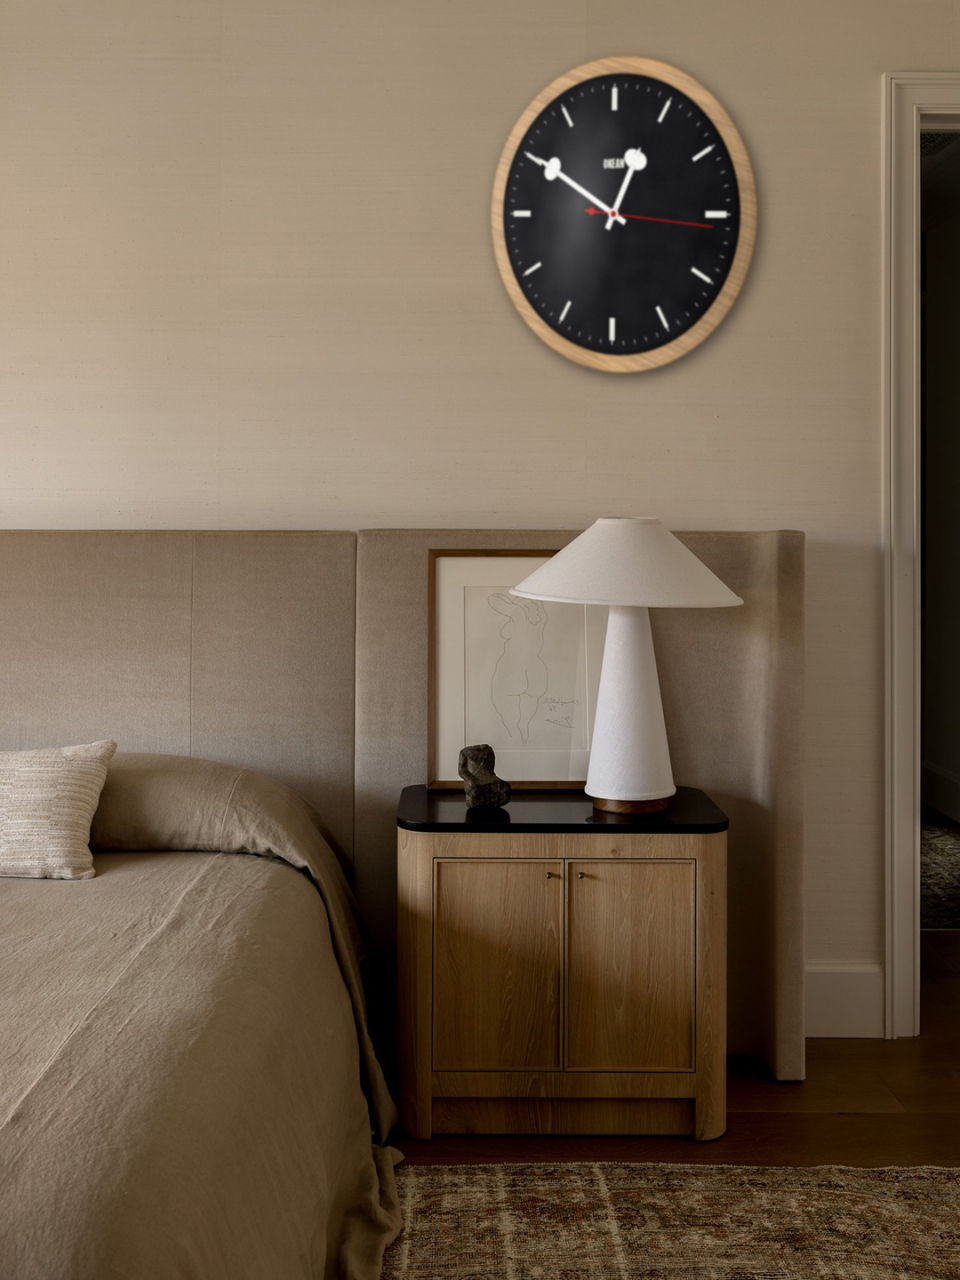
h=12 m=50 s=16
